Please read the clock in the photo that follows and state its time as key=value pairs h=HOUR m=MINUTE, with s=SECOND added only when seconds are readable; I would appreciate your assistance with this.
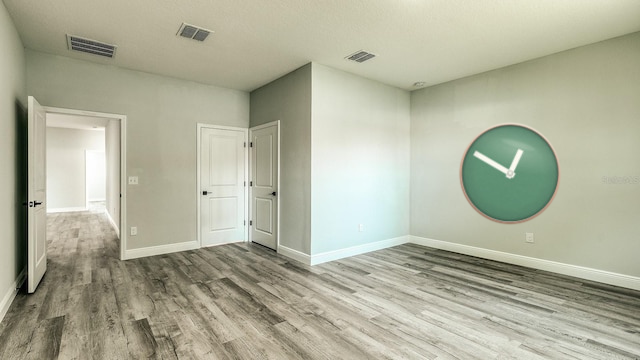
h=12 m=50
